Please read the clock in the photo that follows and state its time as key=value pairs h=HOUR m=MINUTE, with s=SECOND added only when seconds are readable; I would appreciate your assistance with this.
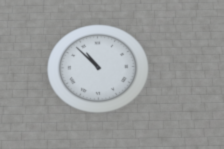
h=10 m=53
